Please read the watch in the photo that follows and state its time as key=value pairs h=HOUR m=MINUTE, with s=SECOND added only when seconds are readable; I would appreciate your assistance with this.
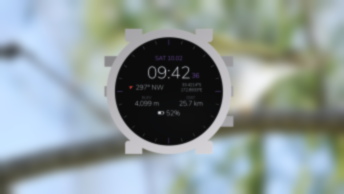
h=9 m=42
